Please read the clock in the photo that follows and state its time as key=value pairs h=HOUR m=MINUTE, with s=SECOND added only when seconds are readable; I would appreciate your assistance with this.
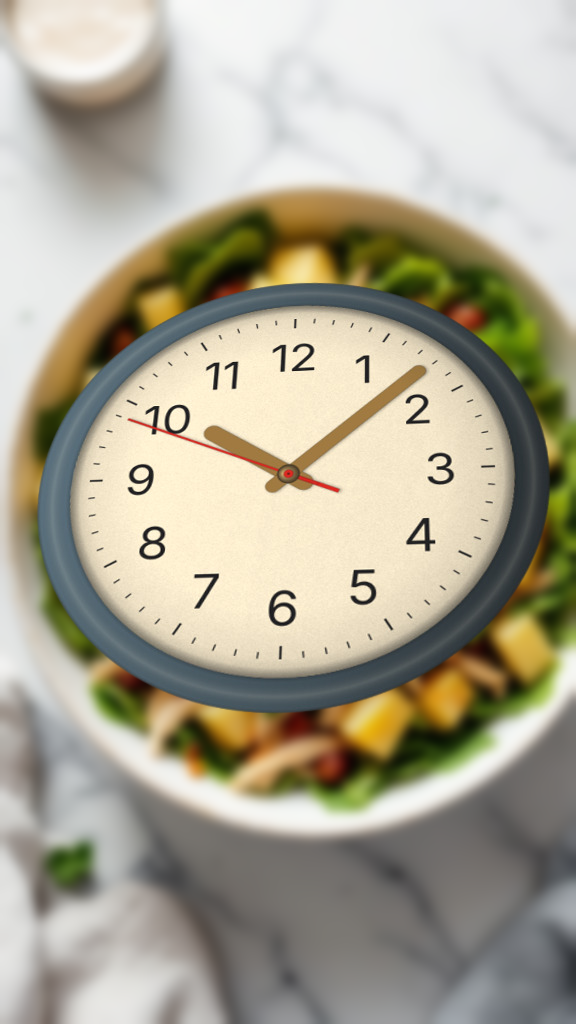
h=10 m=7 s=49
